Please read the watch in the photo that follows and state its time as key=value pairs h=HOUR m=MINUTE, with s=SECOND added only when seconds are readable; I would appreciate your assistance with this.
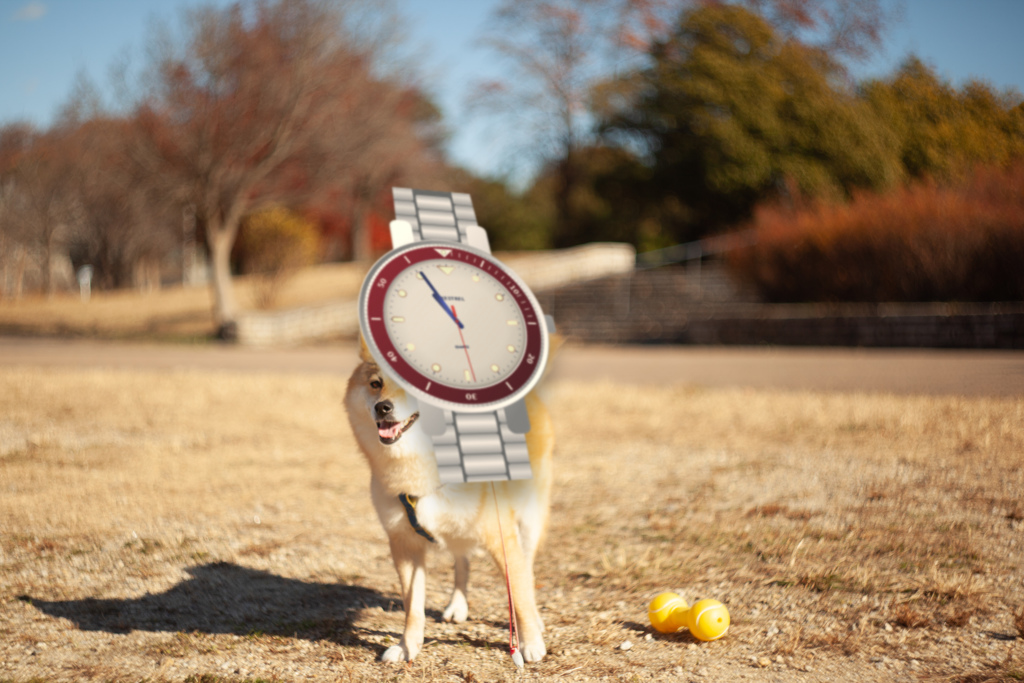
h=10 m=55 s=29
